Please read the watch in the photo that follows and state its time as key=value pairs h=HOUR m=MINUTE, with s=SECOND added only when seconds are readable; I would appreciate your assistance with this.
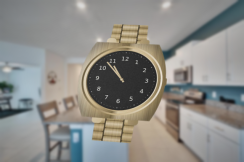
h=10 m=53
